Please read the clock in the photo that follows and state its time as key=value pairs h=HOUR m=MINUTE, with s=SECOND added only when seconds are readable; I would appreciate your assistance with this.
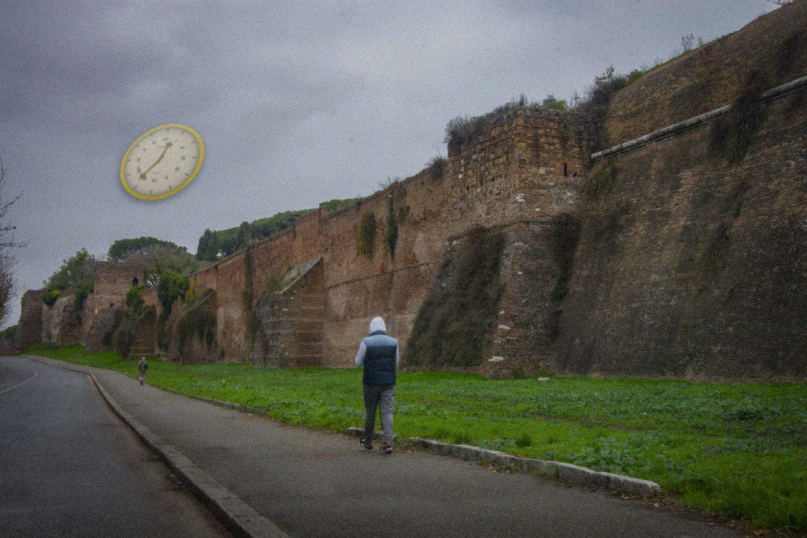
h=12 m=36
